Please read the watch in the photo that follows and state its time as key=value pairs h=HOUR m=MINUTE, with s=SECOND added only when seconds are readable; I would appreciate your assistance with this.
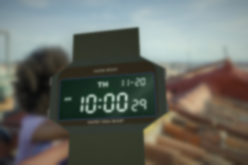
h=10 m=0
